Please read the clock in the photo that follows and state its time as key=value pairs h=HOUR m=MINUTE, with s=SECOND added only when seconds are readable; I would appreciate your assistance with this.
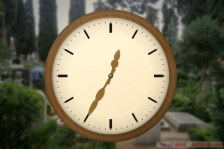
h=12 m=35
